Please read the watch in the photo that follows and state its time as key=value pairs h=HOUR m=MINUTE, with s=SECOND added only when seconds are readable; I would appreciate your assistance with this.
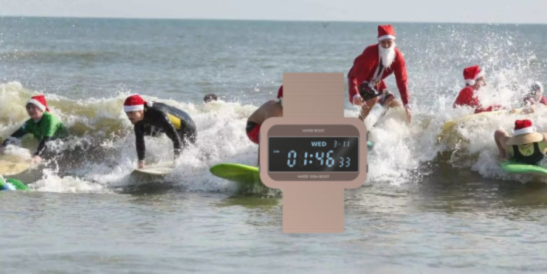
h=1 m=46 s=33
